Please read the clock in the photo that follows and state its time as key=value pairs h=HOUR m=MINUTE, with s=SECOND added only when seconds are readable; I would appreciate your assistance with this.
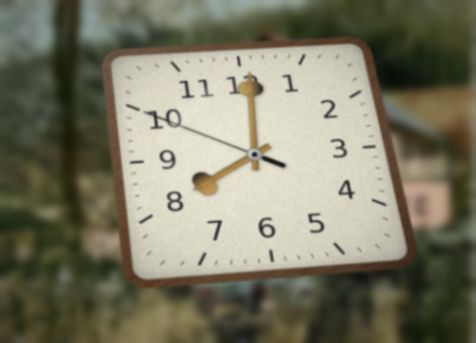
h=8 m=0 s=50
